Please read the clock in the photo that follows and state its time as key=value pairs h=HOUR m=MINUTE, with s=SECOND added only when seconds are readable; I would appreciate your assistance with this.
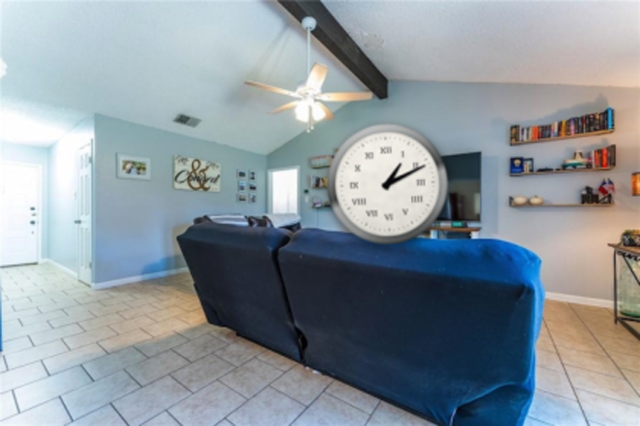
h=1 m=11
